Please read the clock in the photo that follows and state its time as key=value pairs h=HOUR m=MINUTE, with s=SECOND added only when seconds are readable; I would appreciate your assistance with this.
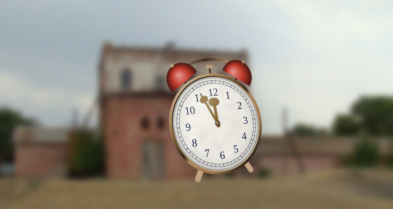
h=11 m=56
